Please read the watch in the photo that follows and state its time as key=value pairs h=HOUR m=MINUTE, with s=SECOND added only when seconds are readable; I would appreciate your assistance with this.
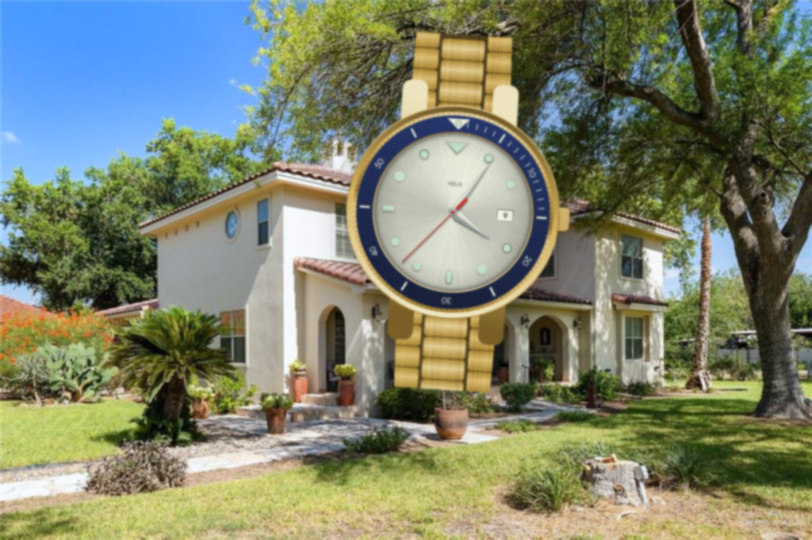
h=4 m=5 s=37
